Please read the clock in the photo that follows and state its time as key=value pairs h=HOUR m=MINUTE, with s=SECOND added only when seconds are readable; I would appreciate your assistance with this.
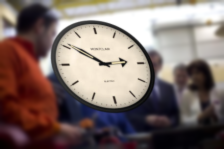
h=2 m=51
